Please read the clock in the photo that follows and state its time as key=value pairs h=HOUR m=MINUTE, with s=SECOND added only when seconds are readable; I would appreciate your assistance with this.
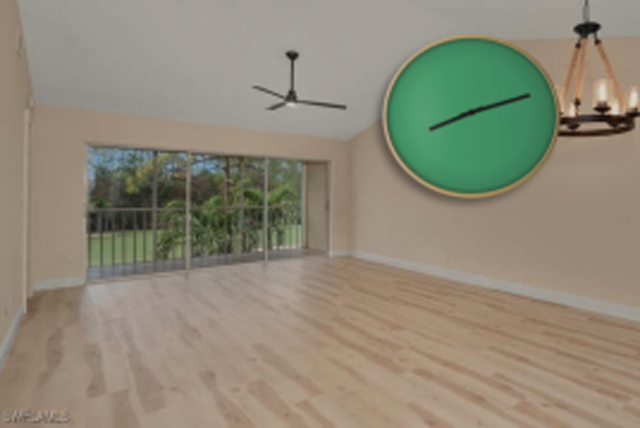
h=8 m=12
